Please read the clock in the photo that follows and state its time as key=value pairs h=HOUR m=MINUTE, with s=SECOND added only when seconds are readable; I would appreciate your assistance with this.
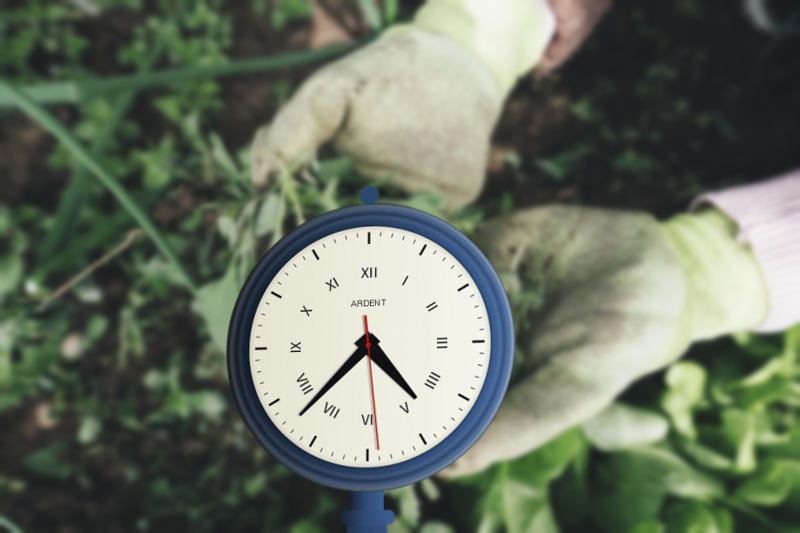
h=4 m=37 s=29
